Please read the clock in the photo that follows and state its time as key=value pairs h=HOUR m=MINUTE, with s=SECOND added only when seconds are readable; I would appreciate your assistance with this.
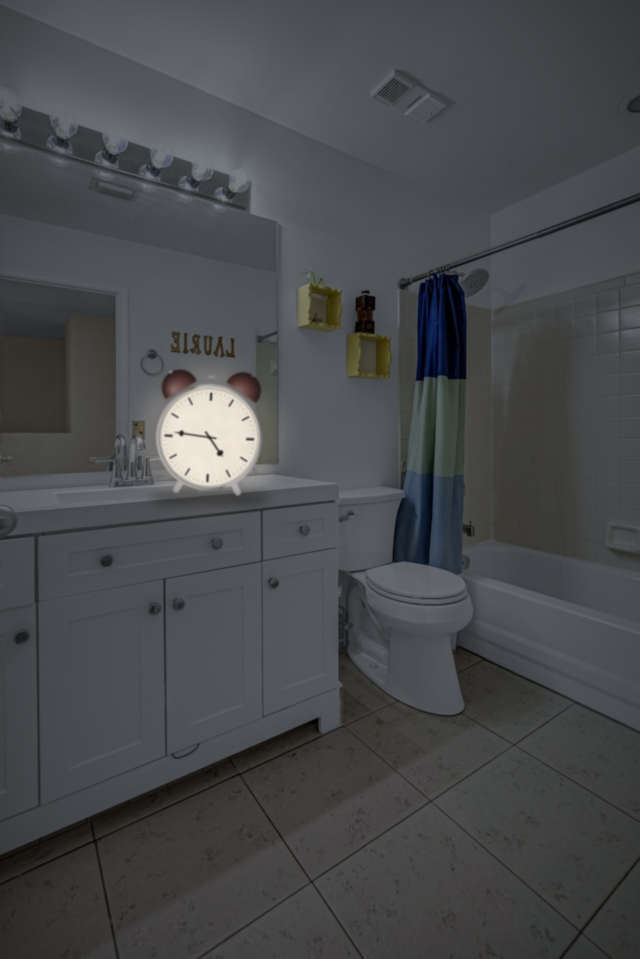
h=4 m=46
